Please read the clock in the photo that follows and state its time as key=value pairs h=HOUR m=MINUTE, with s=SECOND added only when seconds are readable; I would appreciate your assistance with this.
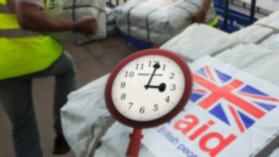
h=3 m=2
